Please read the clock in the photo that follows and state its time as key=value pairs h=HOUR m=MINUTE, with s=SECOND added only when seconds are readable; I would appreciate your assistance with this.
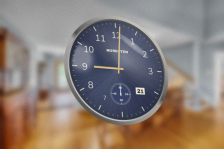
h=9 m=1
